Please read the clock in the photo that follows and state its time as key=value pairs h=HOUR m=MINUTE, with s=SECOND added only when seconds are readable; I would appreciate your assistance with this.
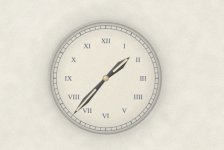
h=1 m=37
